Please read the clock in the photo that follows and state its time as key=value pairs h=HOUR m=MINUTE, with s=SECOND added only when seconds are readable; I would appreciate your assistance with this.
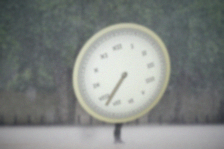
h=7 m=38
